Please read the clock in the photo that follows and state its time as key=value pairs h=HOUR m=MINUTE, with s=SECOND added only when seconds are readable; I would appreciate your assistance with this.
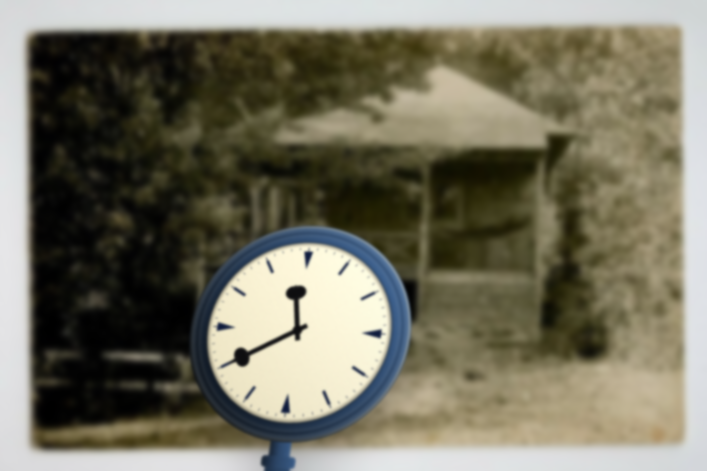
h=11 m=40
